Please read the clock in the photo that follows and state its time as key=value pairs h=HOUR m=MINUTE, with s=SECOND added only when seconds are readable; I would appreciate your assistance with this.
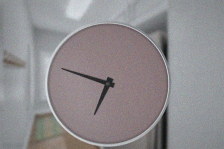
h=6 m=48
